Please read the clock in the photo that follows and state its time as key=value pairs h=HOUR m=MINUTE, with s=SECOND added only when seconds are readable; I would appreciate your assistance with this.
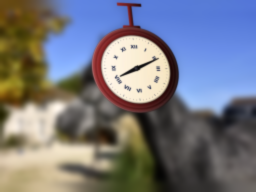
h=8 m=11
